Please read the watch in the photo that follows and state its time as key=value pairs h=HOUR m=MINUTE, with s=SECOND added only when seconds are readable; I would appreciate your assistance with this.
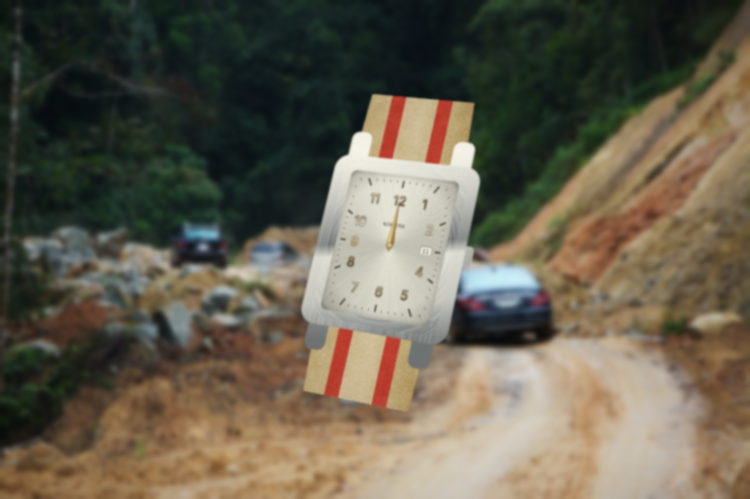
h=12 m=0
